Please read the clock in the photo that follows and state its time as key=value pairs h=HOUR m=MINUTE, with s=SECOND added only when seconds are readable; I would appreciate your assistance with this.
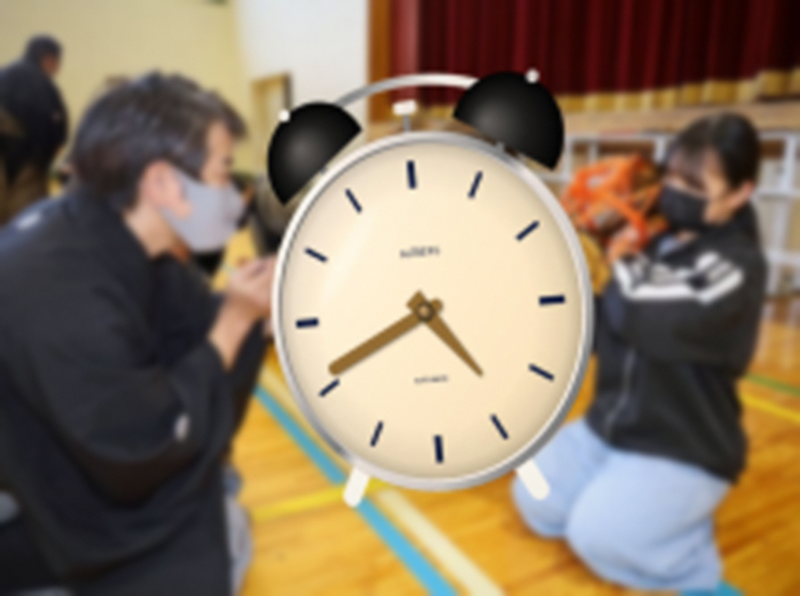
h=4 m=41
